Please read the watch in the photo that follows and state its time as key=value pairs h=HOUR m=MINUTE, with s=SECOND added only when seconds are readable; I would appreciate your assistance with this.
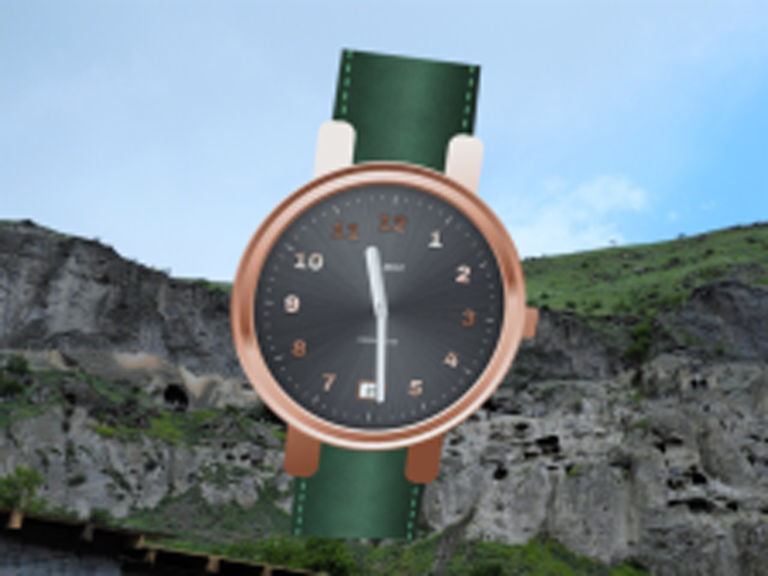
h=11 m=29
